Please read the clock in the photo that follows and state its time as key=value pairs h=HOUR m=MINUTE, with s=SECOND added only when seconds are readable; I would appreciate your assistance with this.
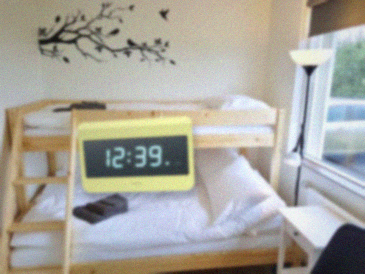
h=12 m=39
